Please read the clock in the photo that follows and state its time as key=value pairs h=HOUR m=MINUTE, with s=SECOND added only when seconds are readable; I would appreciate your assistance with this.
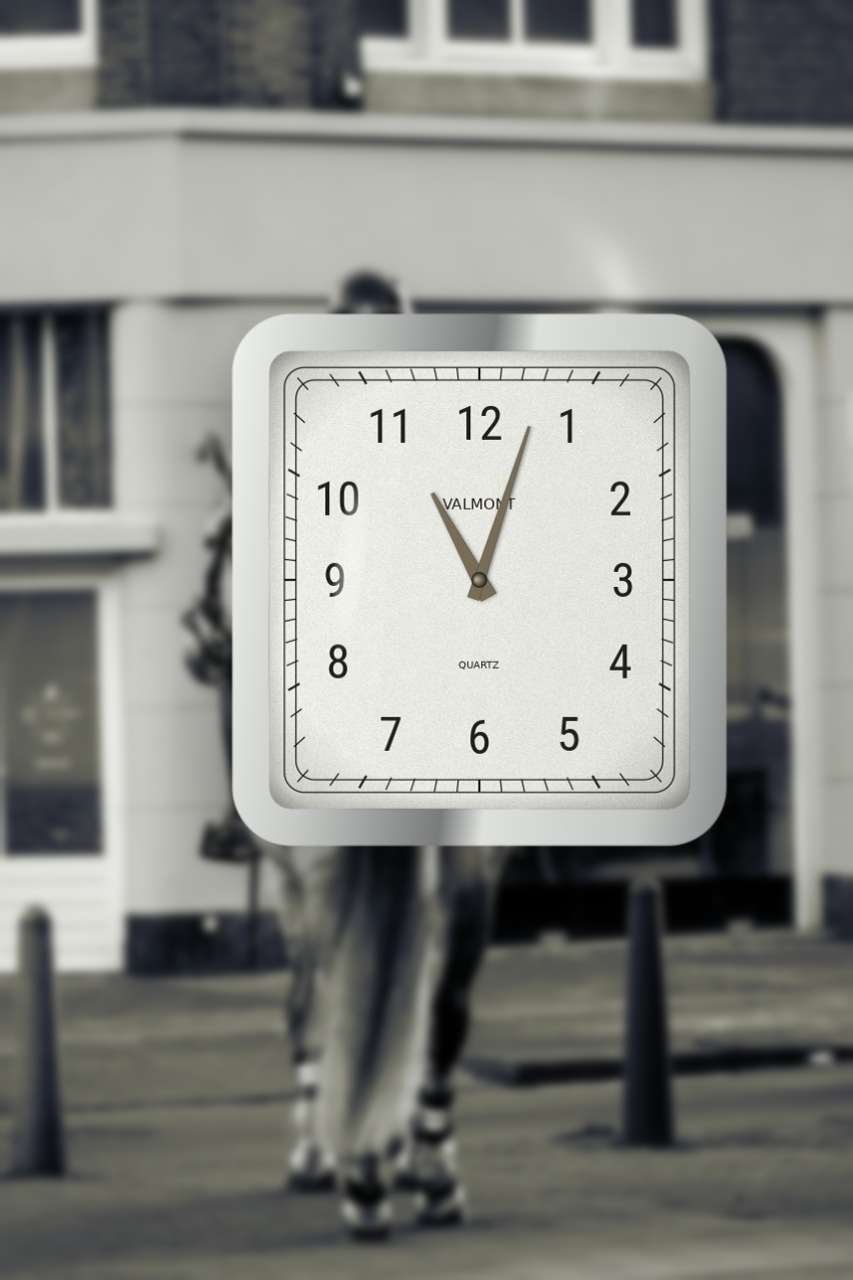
h=11 m=3
